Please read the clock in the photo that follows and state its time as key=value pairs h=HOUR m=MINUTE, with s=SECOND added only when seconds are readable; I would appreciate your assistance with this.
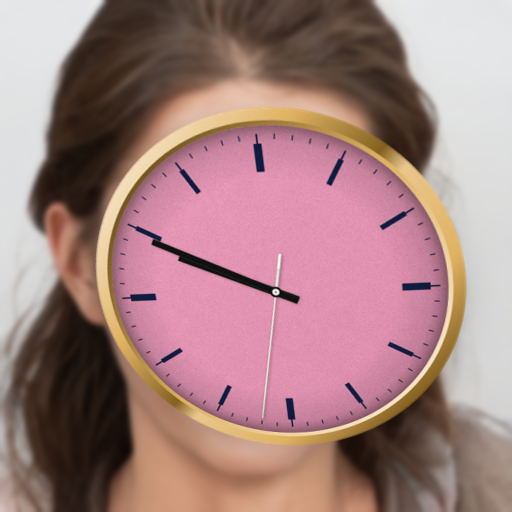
h=9 m=49 s=32
